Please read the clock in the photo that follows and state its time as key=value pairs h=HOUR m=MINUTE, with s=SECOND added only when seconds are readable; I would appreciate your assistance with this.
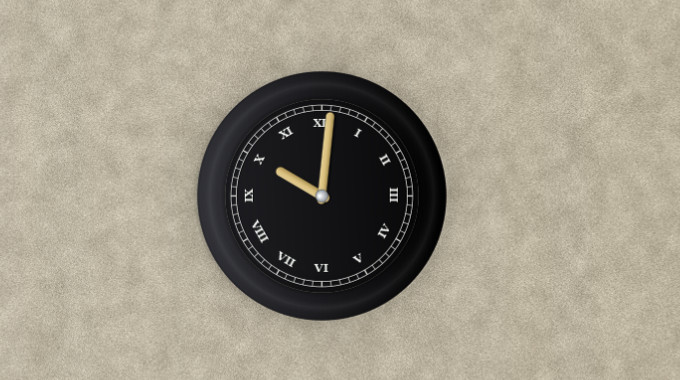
h=10 m=1
